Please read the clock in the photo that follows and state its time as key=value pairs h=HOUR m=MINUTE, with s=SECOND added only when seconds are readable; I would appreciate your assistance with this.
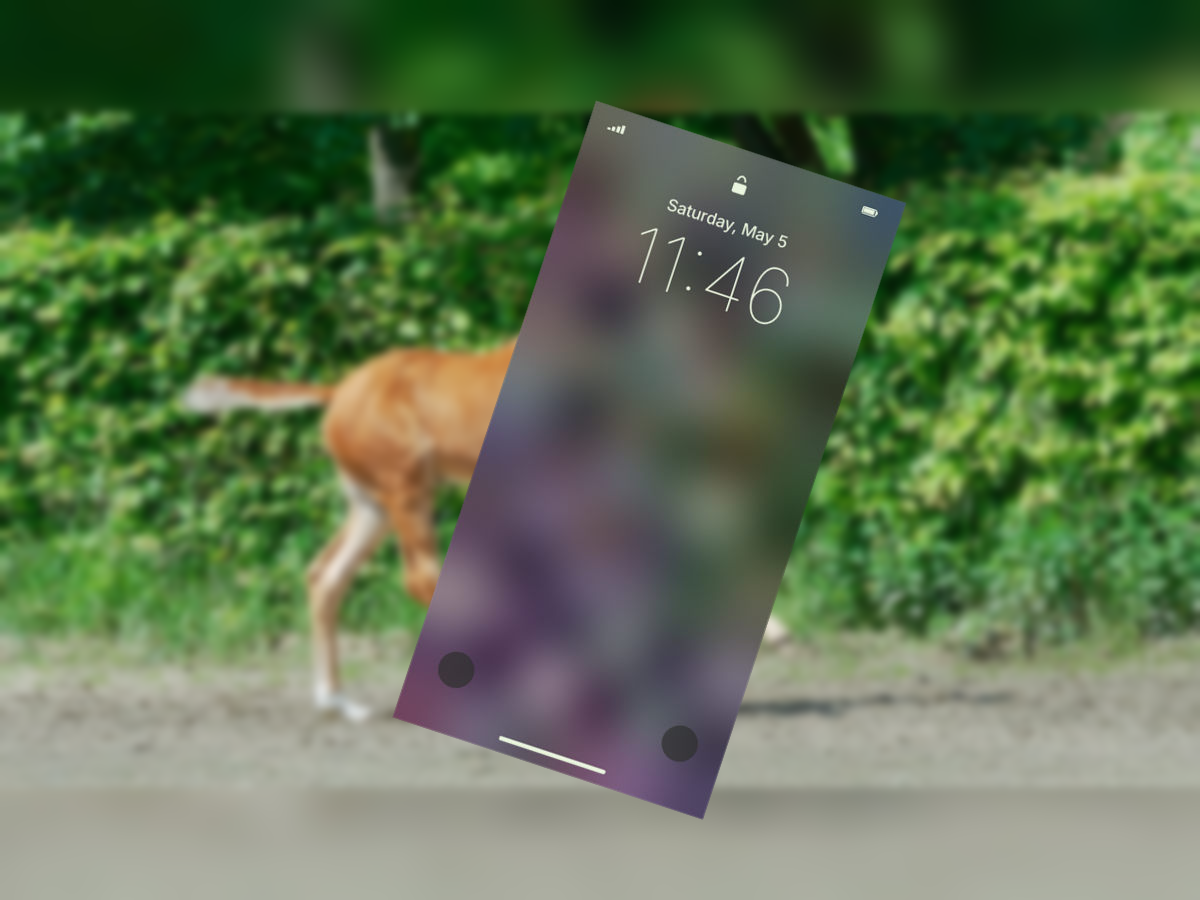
h=11 m=46
